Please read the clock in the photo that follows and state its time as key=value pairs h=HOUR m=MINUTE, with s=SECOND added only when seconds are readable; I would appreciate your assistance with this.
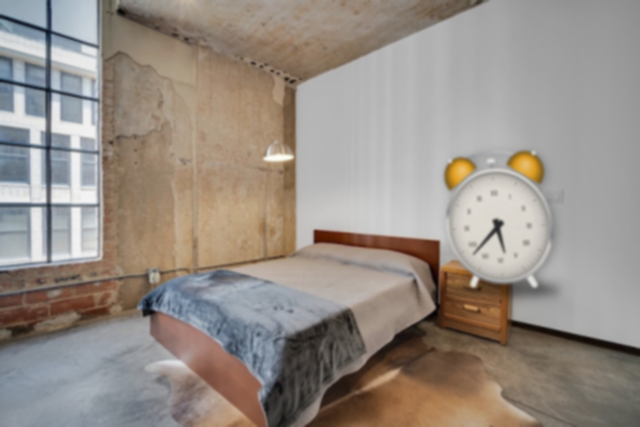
h=5 m=38
